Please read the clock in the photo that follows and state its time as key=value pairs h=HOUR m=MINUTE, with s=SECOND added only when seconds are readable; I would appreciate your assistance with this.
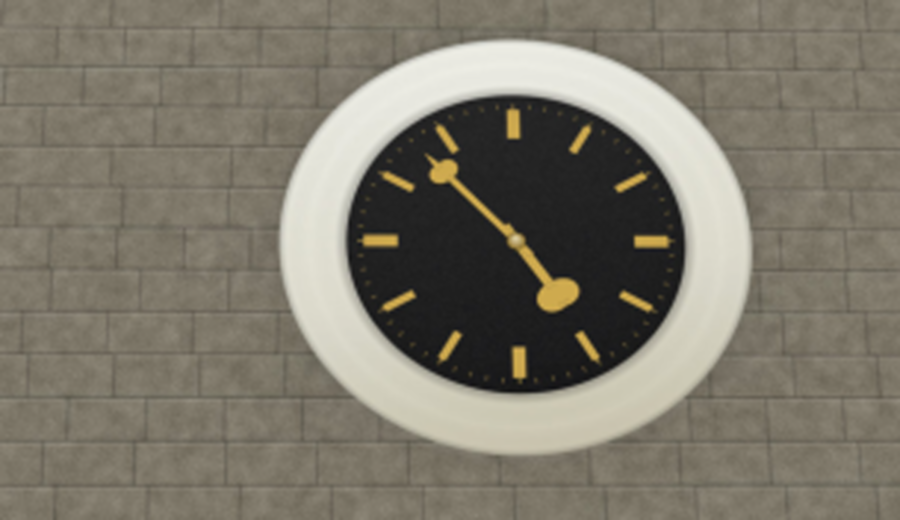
h=4 m=53
